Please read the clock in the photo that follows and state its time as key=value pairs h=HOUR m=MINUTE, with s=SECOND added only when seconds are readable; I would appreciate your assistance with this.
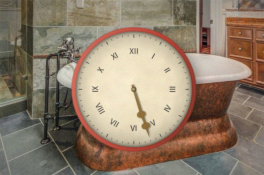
h=5 m=27
